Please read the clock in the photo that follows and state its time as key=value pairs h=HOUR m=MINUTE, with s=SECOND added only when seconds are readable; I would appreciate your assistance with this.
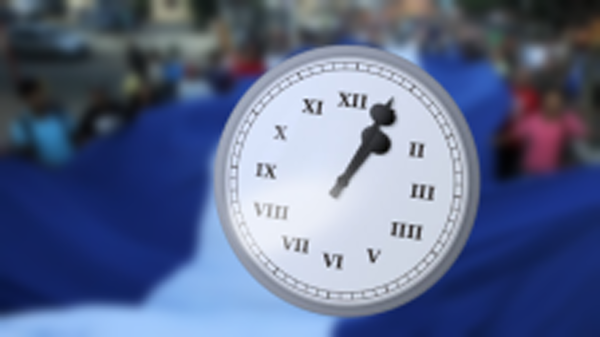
h=1 m=4
